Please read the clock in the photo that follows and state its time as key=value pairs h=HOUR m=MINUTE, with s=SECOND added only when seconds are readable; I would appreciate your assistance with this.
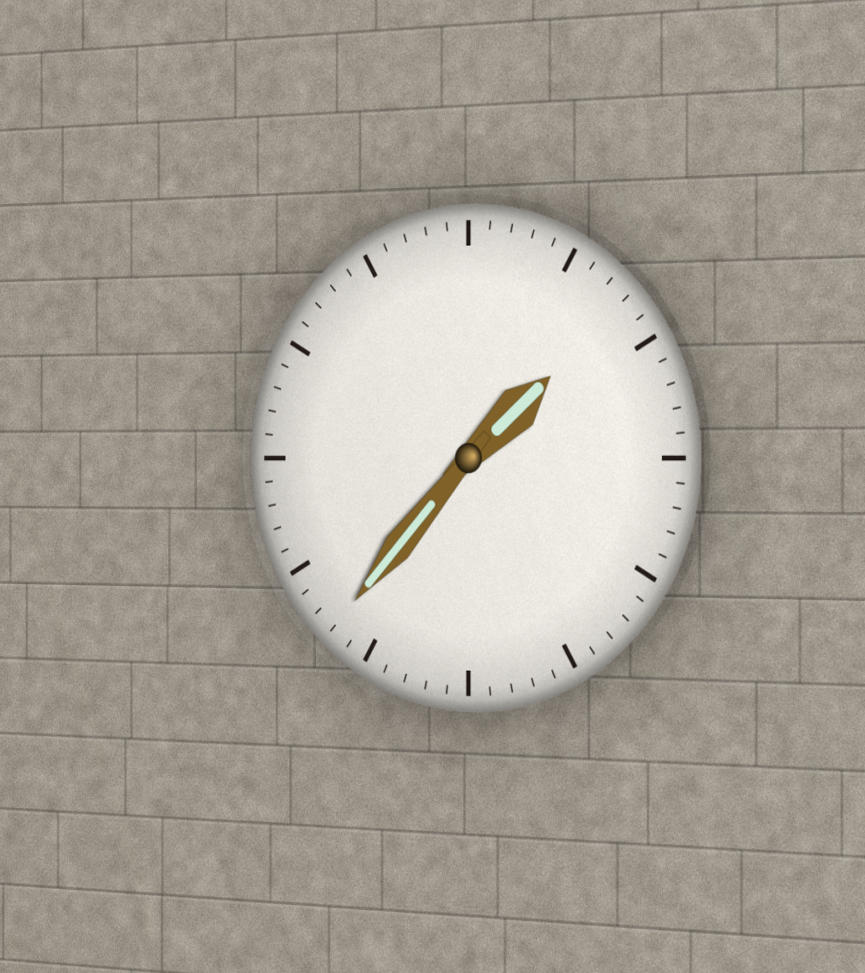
h=1 m=37
